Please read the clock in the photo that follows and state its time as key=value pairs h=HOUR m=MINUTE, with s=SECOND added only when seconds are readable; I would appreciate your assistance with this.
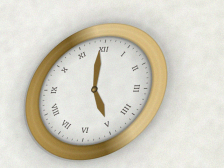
h=4 m=59
